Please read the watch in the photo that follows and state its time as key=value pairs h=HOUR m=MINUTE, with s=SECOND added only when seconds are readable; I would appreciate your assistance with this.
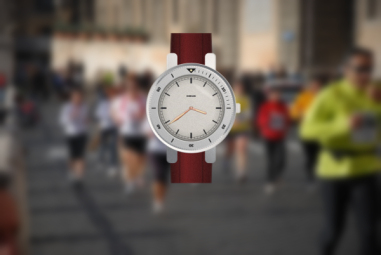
h=3 m=39
